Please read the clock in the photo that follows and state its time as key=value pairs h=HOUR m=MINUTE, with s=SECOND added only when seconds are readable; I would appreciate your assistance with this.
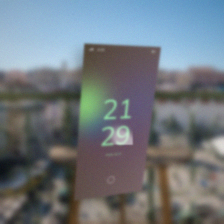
h=21 m=29
